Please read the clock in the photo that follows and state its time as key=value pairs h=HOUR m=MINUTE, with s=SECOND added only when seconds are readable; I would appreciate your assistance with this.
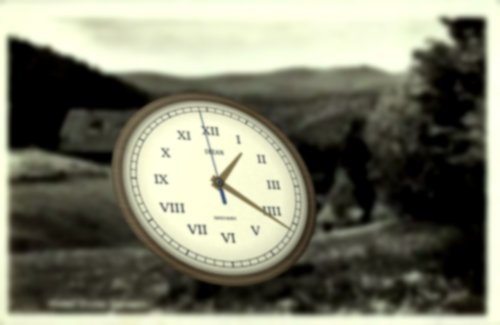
h=1 m=20 s=59
